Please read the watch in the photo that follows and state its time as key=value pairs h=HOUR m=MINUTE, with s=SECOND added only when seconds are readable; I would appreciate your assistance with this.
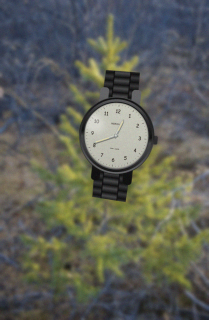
h=12 m=41
